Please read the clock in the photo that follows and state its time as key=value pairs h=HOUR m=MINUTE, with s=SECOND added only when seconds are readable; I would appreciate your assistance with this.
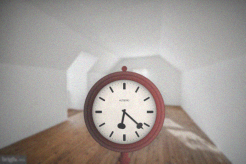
h=6 m=22
